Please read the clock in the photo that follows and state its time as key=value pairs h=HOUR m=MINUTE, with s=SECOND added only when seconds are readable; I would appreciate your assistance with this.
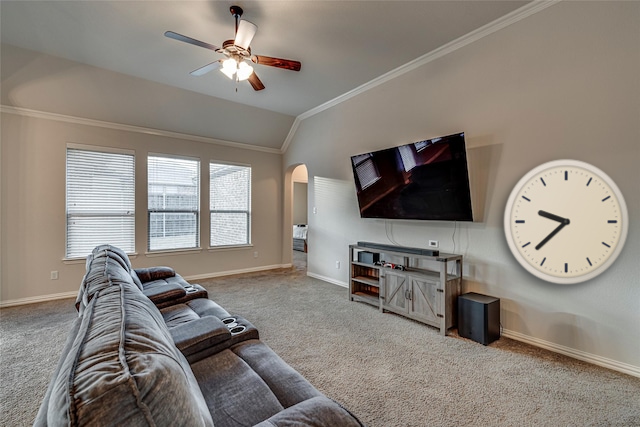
h=9 m=38
